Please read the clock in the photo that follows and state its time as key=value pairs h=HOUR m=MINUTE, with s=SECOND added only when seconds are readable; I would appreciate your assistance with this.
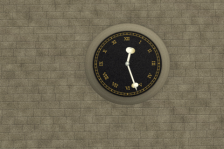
h=12 m=27
